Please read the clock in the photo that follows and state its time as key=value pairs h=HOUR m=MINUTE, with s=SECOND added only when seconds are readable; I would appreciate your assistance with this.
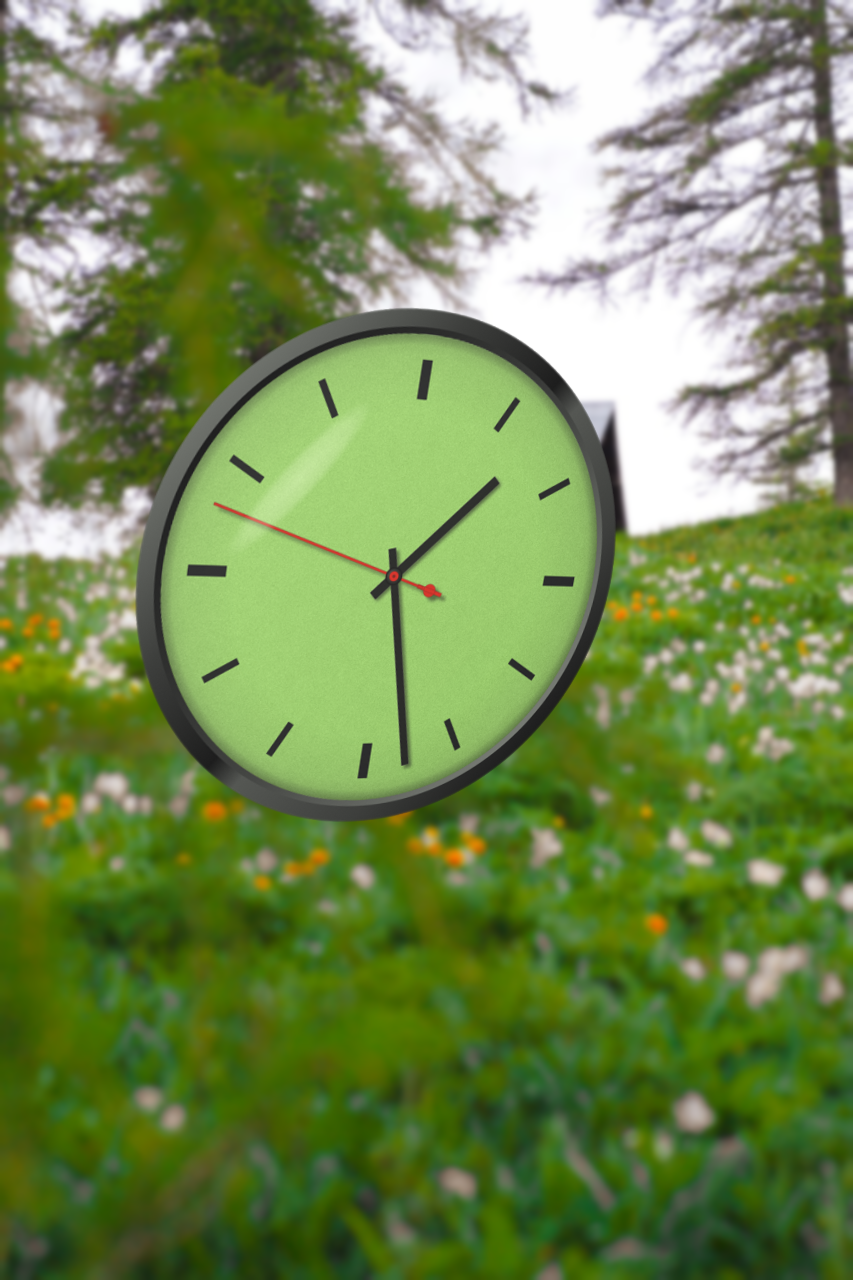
h=1 m=27 s=48
